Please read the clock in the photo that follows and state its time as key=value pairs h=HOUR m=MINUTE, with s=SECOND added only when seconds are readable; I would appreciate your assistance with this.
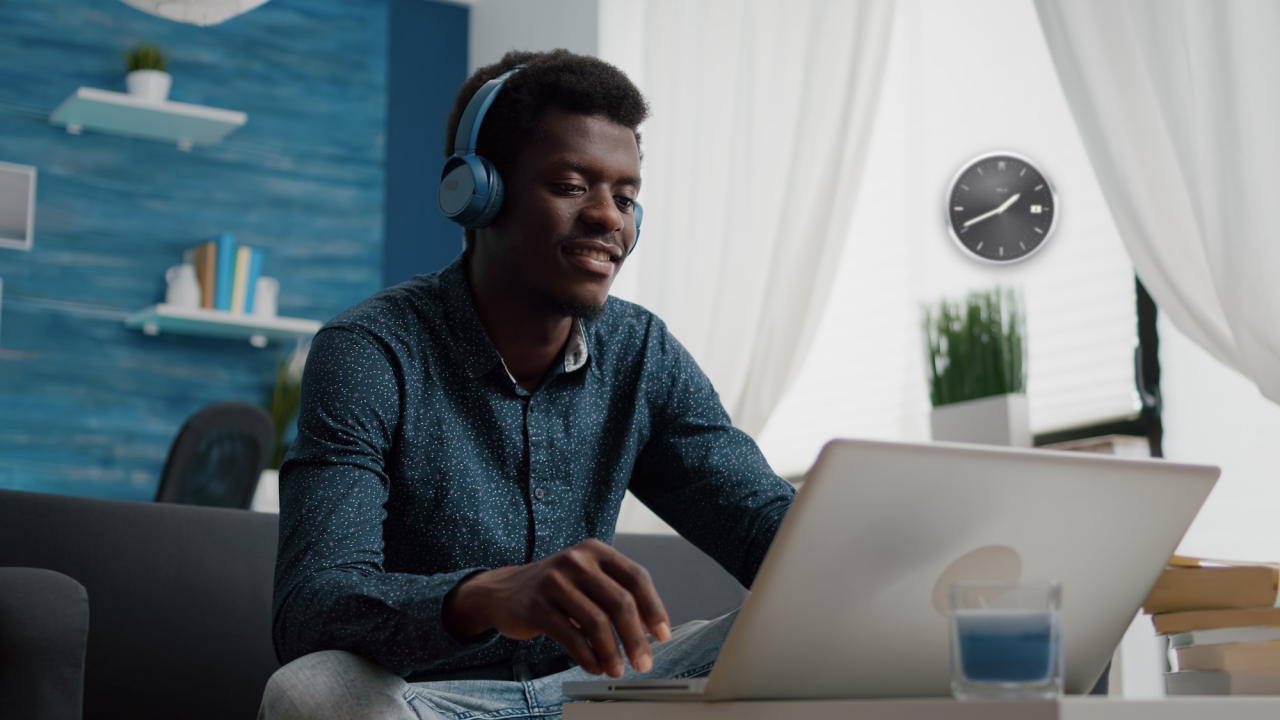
h=1 m=41
